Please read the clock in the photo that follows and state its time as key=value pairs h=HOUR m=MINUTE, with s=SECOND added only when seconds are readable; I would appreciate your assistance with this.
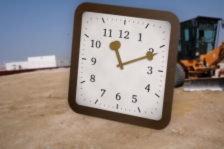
h=11 m=11
